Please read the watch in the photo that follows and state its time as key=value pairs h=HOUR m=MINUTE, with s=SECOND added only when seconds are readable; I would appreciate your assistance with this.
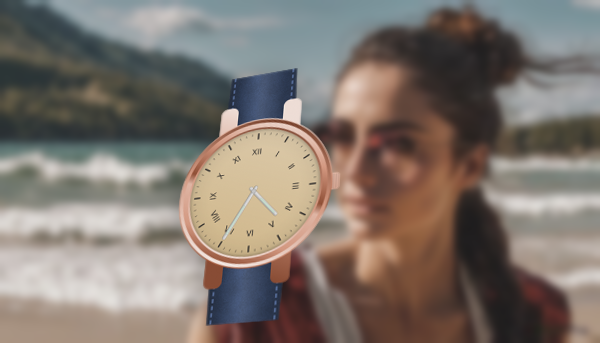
h=4 m=35
